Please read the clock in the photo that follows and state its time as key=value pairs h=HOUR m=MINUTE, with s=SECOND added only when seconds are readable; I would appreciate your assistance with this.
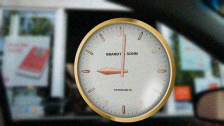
h=9 m=1
